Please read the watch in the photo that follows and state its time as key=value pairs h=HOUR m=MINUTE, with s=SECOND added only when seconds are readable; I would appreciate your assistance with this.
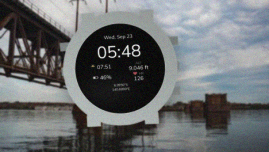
h=5 m=48
